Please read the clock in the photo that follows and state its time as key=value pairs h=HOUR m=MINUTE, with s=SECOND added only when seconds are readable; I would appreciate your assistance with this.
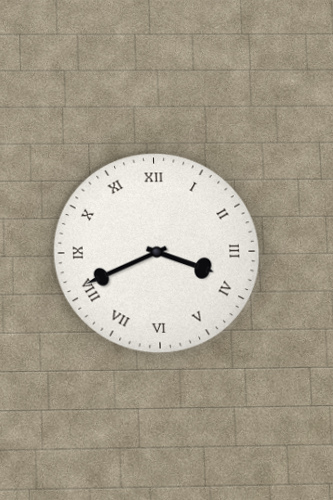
h=3 m=41
